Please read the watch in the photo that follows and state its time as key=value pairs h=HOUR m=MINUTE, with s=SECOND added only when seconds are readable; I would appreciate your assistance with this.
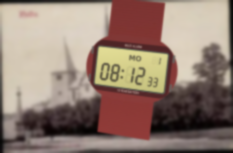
h=8 m=12
